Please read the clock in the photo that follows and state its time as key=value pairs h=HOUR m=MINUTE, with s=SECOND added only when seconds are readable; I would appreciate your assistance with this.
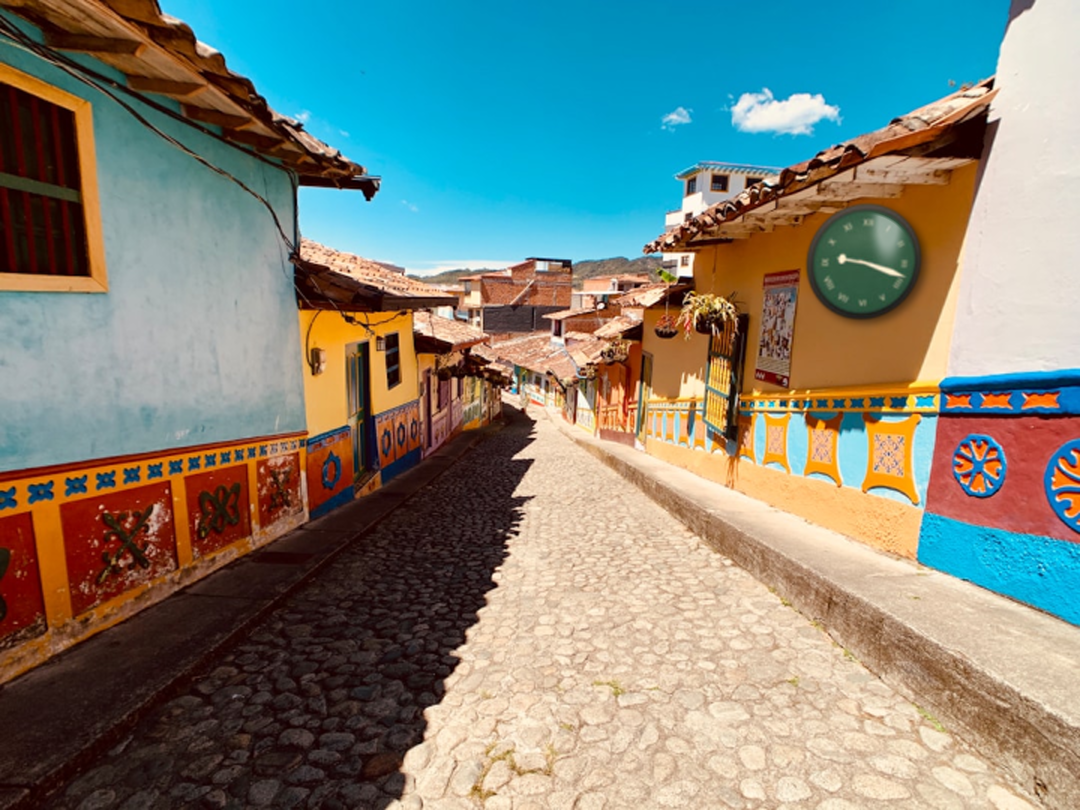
h=9 m=18
